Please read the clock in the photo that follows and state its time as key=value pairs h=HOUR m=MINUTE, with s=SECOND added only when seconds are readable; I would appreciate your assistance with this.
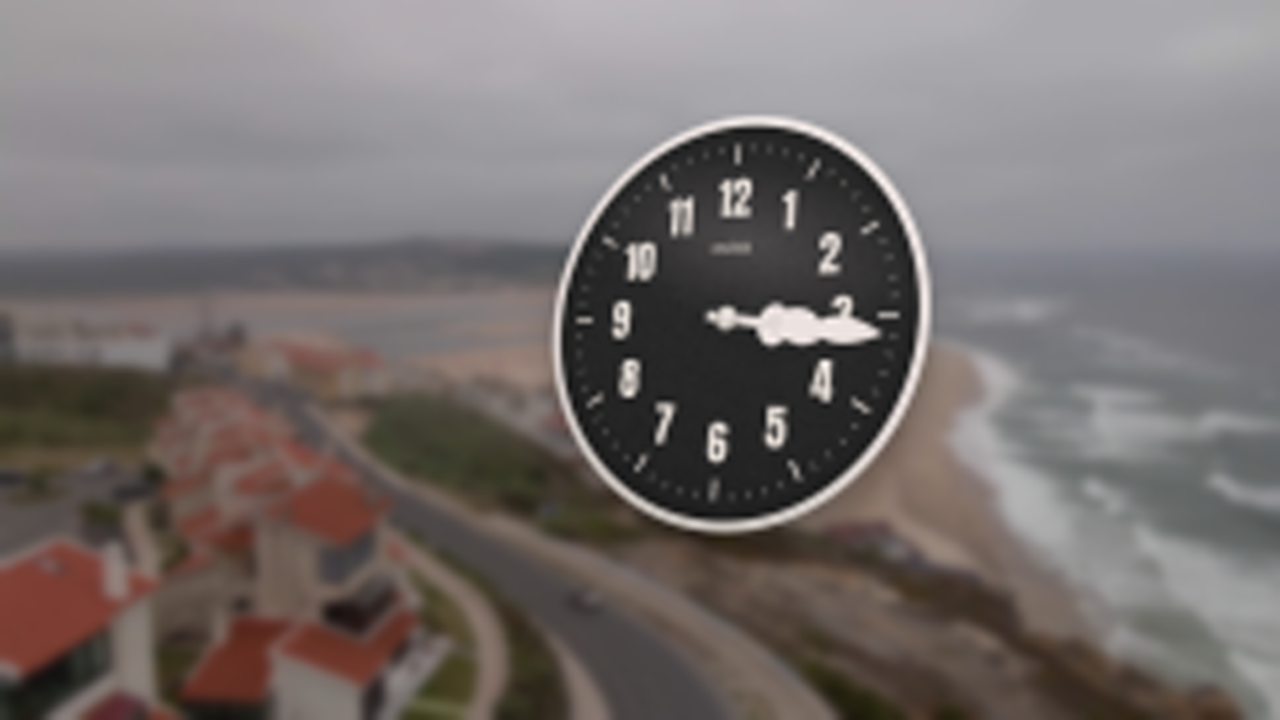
h=3 m=16
